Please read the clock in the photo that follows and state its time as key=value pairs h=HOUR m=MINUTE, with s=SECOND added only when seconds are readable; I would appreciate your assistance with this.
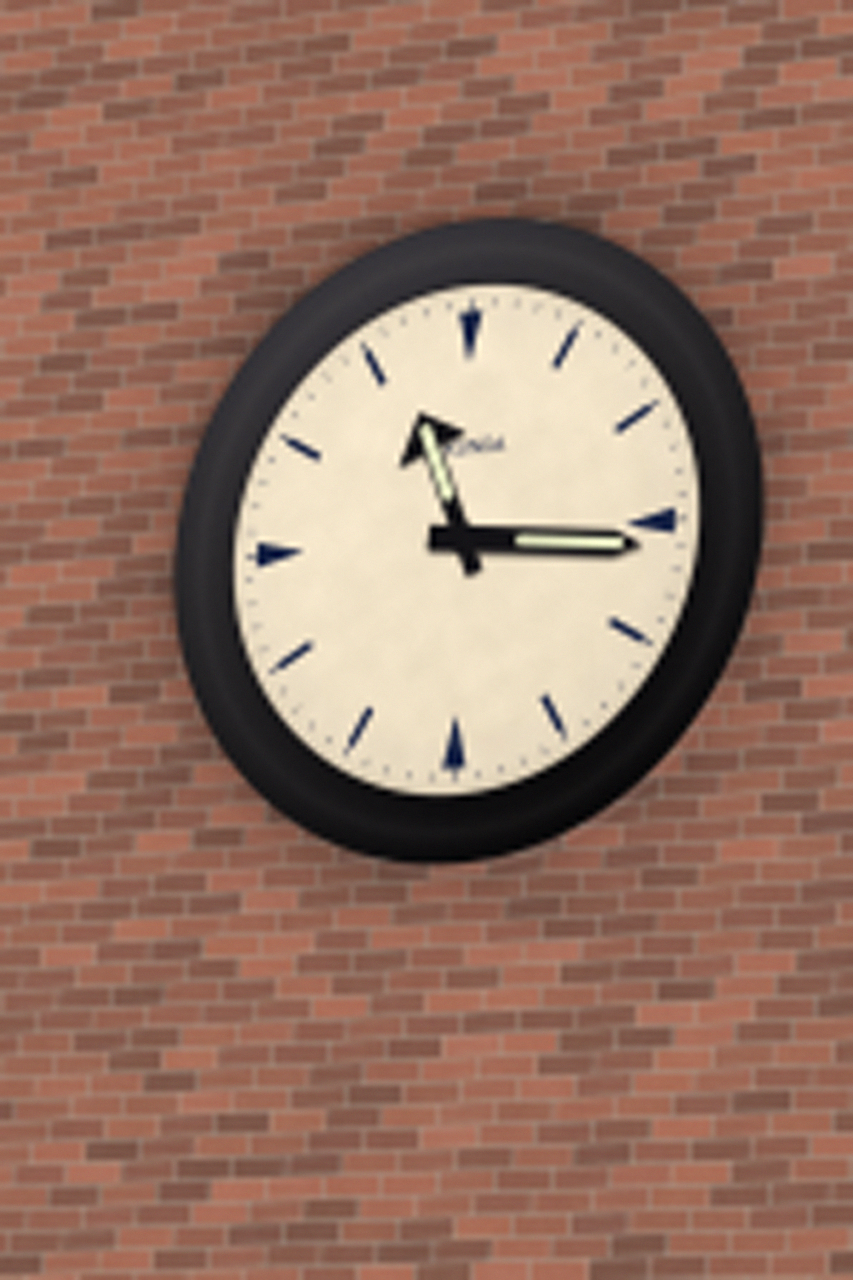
h=11 m=16
